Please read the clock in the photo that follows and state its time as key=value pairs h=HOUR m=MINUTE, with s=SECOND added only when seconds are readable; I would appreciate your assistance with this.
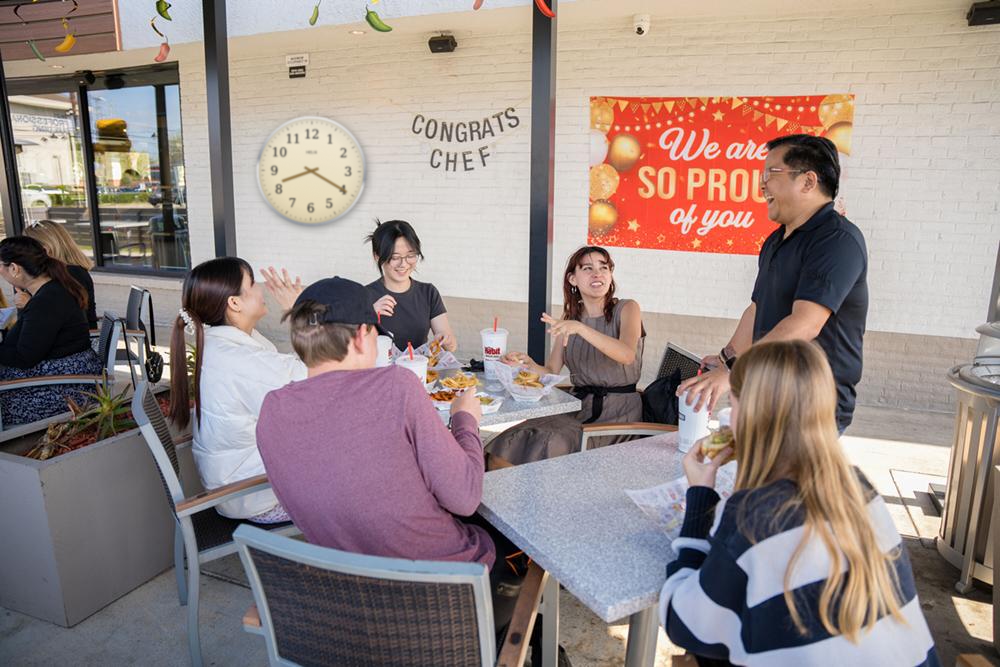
h=8 m=20
